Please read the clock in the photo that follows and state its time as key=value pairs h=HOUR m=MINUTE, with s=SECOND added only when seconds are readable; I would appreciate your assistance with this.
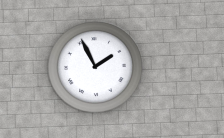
h=1 m=56
